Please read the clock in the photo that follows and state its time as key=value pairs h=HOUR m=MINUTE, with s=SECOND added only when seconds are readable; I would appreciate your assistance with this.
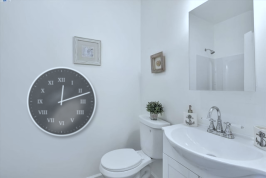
h=12 m=12
